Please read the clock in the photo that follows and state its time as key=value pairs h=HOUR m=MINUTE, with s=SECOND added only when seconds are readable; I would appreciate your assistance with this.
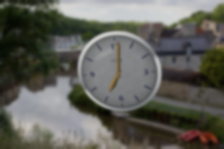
h=7 m=1
